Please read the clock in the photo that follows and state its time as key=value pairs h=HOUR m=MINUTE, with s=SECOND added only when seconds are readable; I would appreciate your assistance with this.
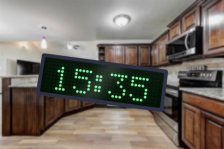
h=15 m=35
